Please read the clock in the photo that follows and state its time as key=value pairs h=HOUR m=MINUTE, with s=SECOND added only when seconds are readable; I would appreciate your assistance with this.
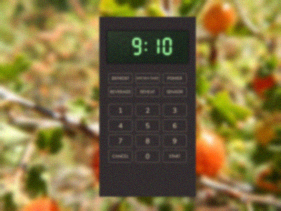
h=9 m=10
